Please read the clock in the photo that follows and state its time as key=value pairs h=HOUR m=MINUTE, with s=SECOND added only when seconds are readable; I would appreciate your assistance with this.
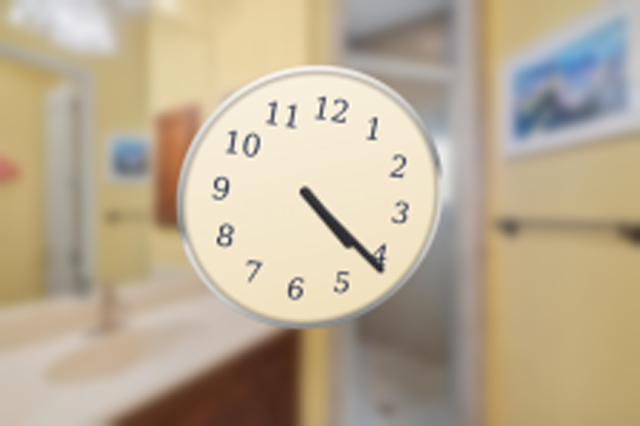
h=4 m=21
